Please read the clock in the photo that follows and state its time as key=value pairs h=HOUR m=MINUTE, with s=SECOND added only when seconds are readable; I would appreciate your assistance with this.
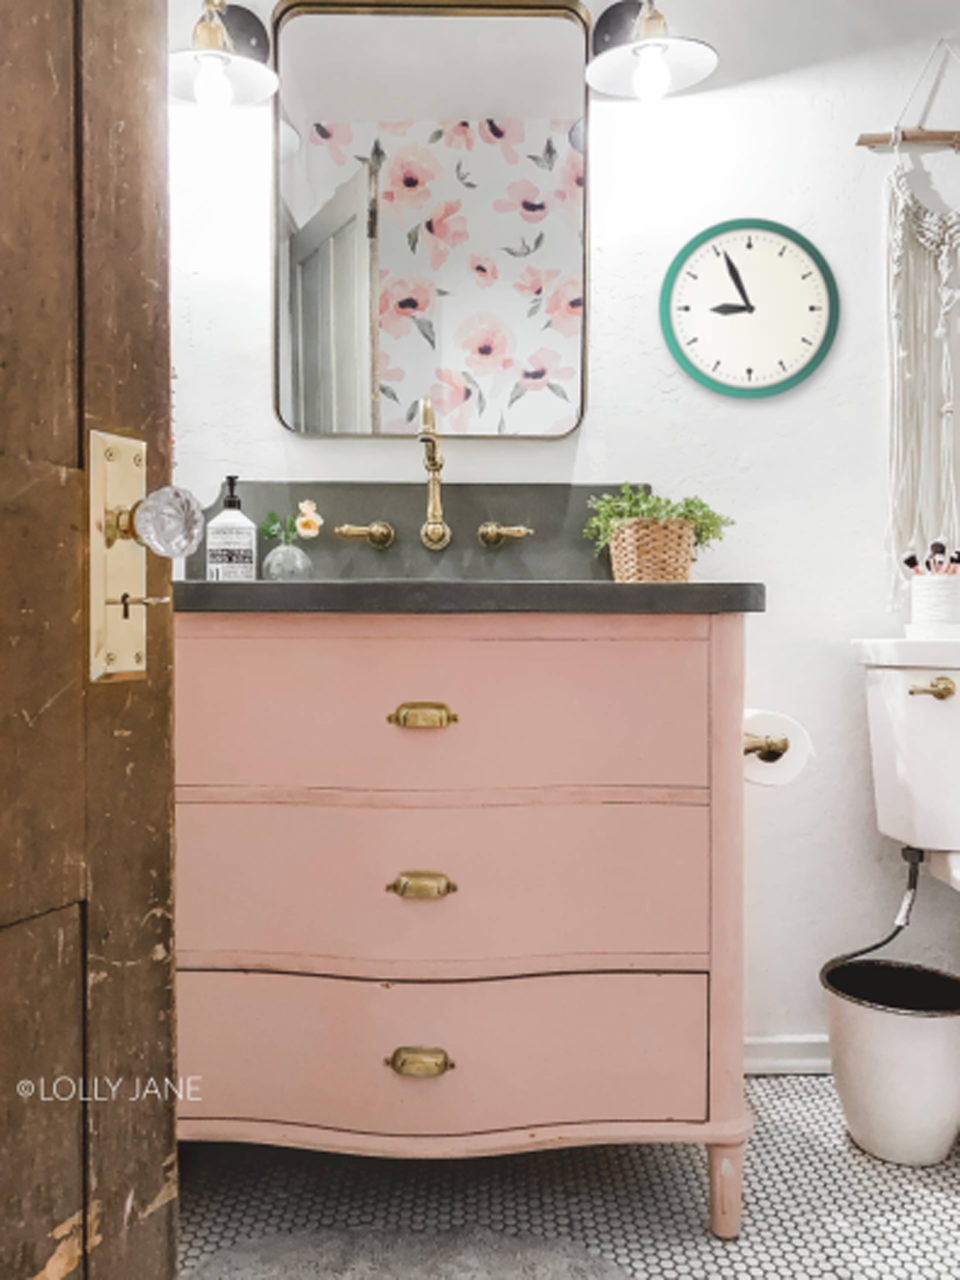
h=8 m=56
